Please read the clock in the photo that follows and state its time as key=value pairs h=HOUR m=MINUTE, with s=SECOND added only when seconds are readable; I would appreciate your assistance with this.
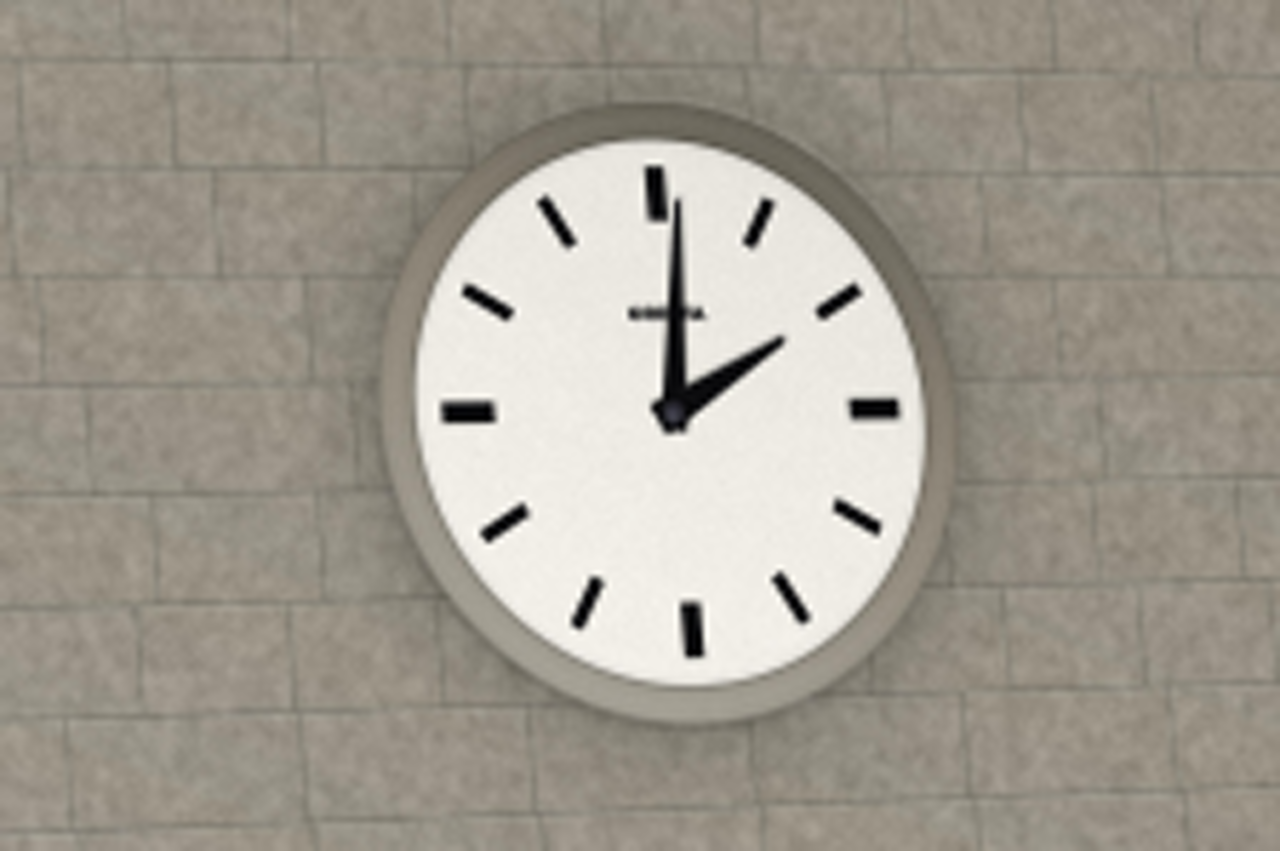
h=2 m=1
